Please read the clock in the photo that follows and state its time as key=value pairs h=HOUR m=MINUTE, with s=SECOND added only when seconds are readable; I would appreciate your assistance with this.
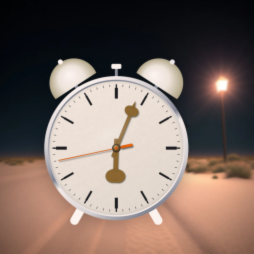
h=6 m=3 s=43
